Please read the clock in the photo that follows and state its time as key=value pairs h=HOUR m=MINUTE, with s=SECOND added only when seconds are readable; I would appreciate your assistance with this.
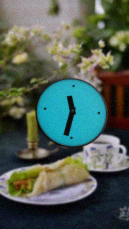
h=11 m=32
